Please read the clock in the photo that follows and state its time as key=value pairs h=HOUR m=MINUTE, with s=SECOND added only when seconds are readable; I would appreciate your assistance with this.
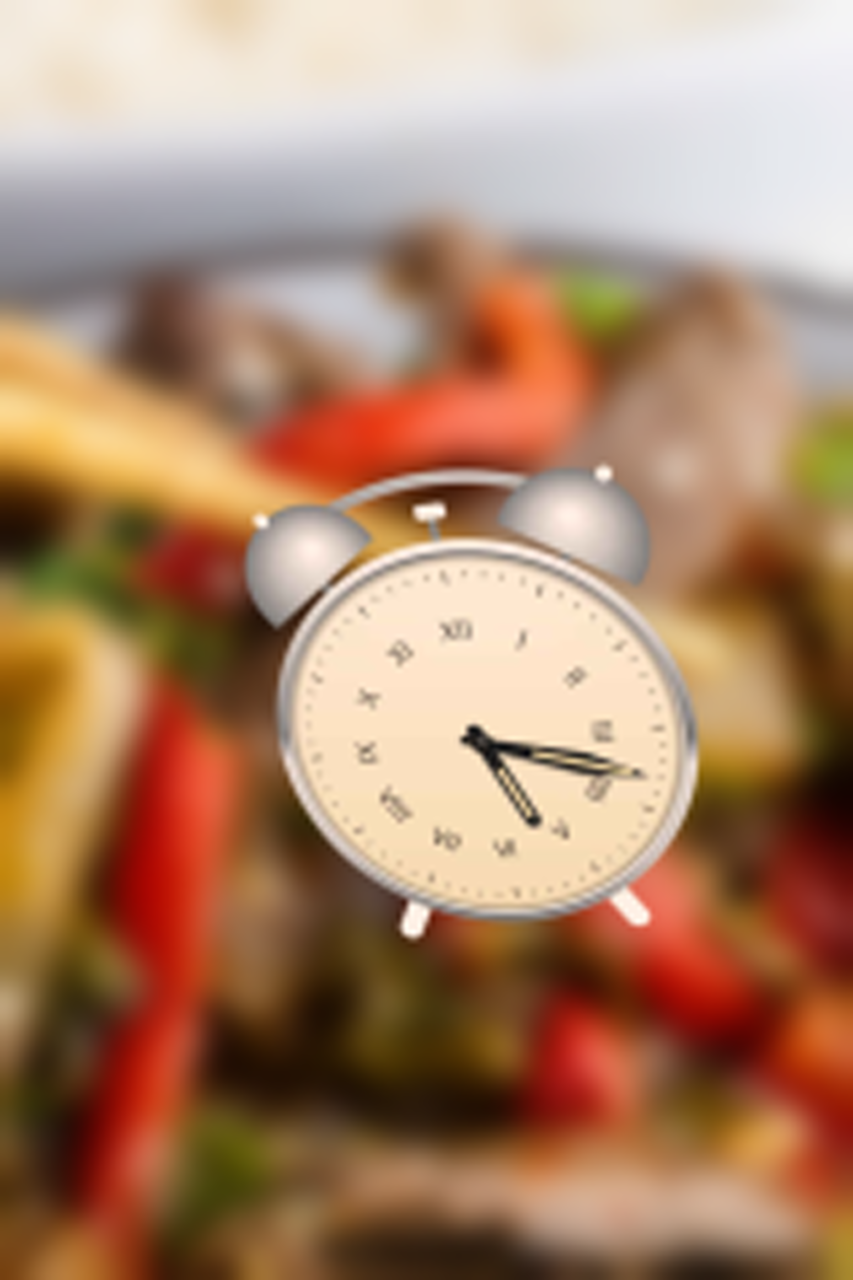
h=5 m=18
